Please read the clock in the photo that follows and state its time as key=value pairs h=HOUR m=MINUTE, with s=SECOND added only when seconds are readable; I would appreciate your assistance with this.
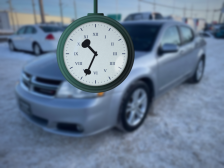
h=10 m=34
